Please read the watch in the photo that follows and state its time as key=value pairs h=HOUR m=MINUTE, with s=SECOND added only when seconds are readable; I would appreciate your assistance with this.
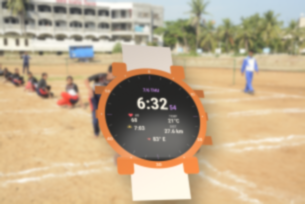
h=6 m=32
